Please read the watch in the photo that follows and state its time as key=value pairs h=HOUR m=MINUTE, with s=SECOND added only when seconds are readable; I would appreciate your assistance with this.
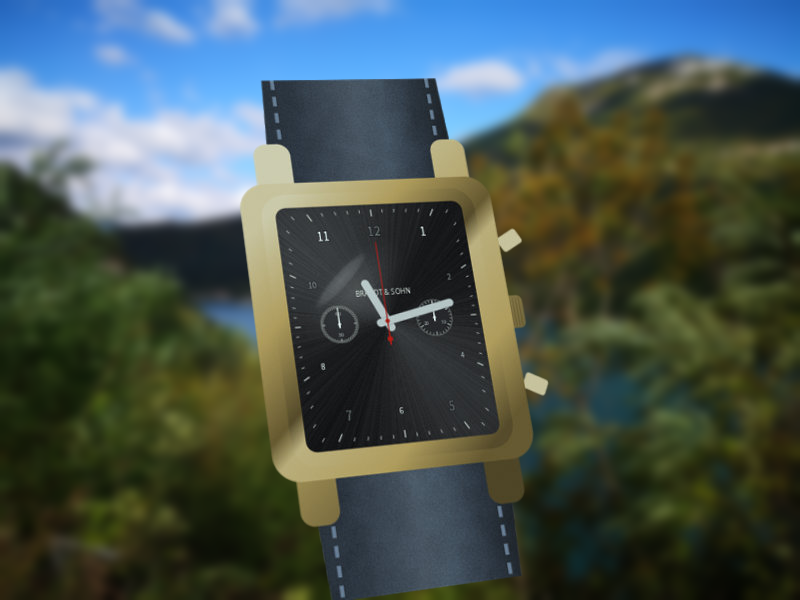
h=11 m=13
